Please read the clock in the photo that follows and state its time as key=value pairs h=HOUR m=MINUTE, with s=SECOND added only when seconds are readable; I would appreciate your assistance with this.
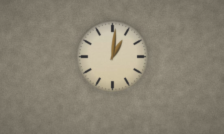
h=1 m=1
